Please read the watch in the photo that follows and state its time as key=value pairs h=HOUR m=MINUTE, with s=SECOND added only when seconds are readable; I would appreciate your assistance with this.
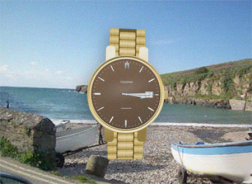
h=3 m=15
